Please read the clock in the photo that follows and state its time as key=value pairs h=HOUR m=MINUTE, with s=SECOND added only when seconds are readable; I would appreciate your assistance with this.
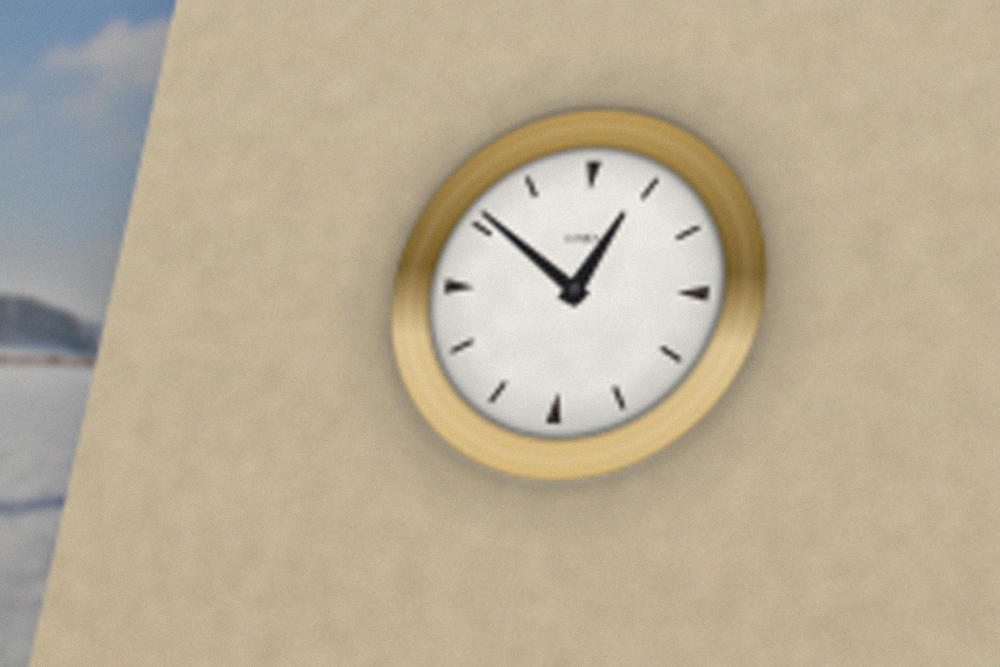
h=12 m=51
